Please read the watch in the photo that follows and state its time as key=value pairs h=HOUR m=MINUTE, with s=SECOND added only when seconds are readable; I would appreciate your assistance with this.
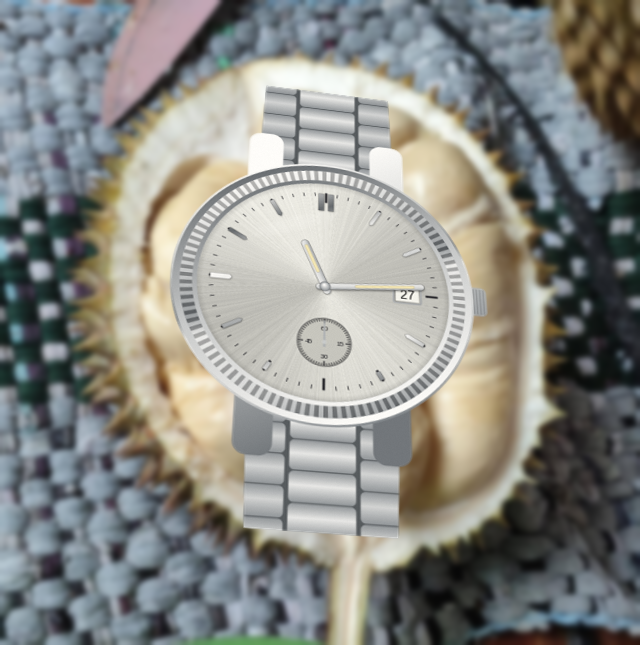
h=11 m=14
